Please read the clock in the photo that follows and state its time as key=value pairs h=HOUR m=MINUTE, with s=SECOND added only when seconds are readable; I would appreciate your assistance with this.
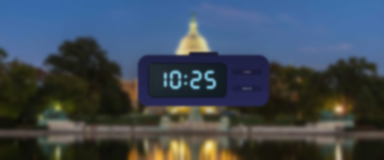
h=10 m=25
